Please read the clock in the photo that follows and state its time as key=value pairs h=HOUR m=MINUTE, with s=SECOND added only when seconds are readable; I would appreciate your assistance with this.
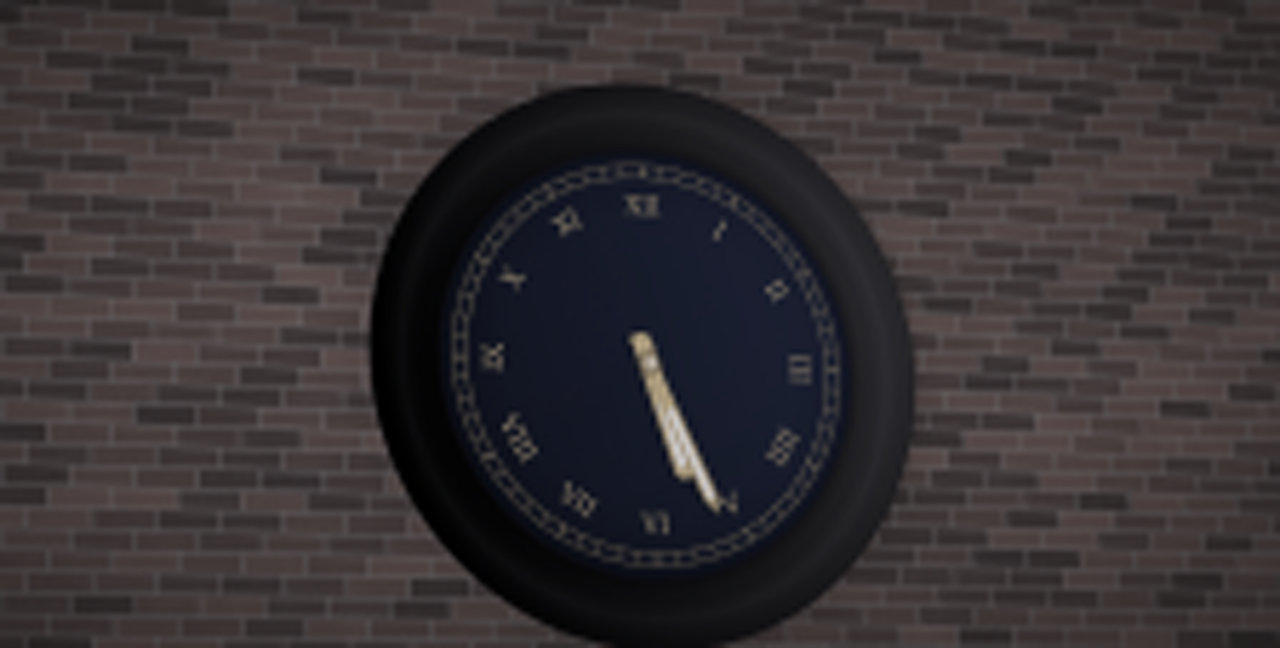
h=5 m=26
